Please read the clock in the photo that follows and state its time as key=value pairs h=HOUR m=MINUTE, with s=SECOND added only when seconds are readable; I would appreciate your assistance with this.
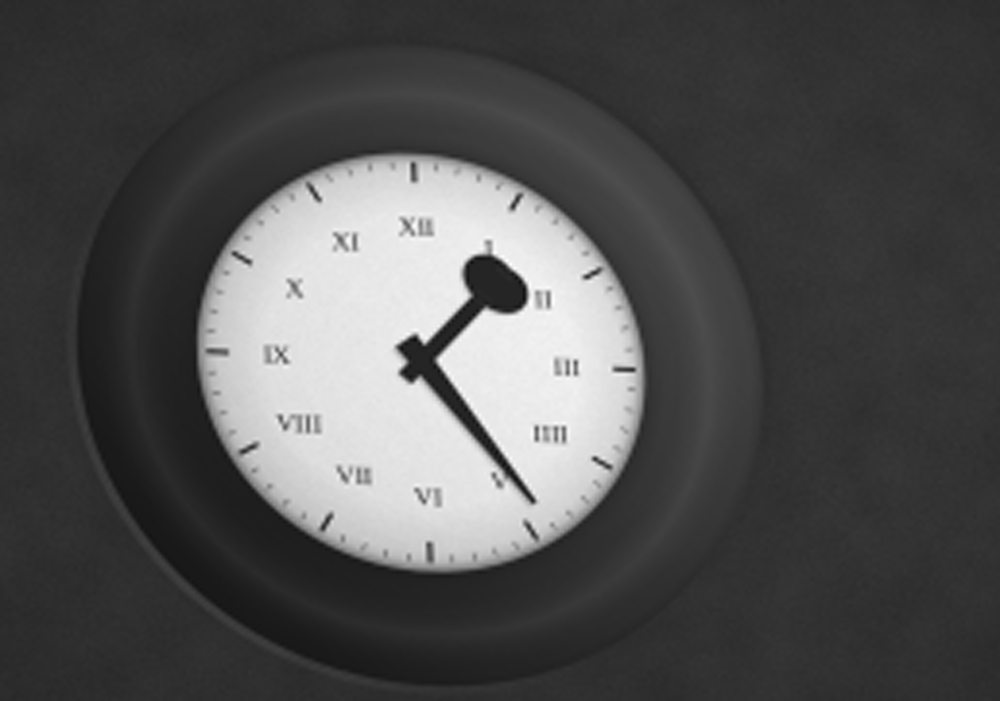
h=1 m=24
